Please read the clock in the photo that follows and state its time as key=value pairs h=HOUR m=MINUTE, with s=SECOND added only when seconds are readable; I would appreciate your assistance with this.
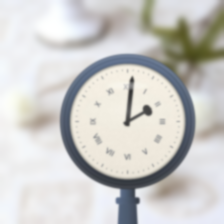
h=2 m=1
